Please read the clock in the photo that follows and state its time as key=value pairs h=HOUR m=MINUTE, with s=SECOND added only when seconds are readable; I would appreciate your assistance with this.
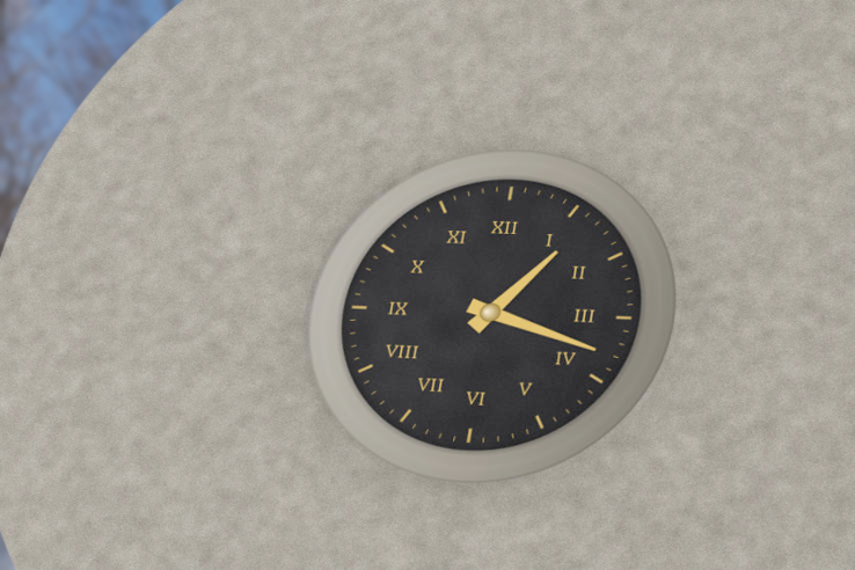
h=1 m=18
